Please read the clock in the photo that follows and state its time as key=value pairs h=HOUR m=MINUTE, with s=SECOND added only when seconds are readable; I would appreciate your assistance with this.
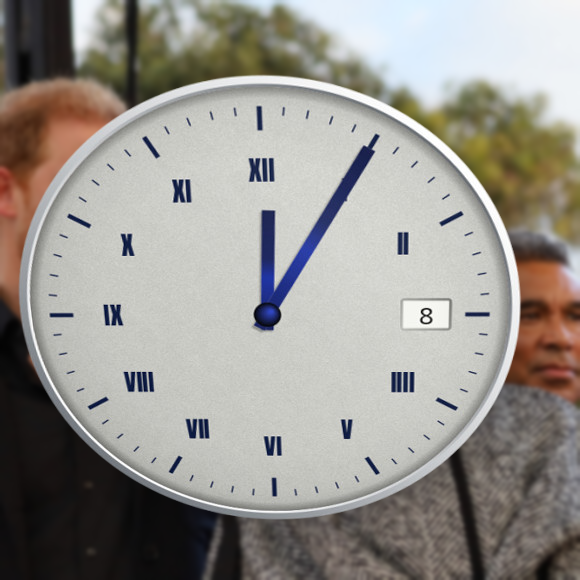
h=12 m=5
